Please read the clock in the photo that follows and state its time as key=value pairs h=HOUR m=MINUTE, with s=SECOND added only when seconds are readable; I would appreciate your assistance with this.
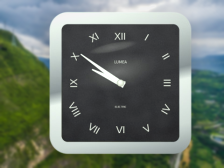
h=9 m=51
